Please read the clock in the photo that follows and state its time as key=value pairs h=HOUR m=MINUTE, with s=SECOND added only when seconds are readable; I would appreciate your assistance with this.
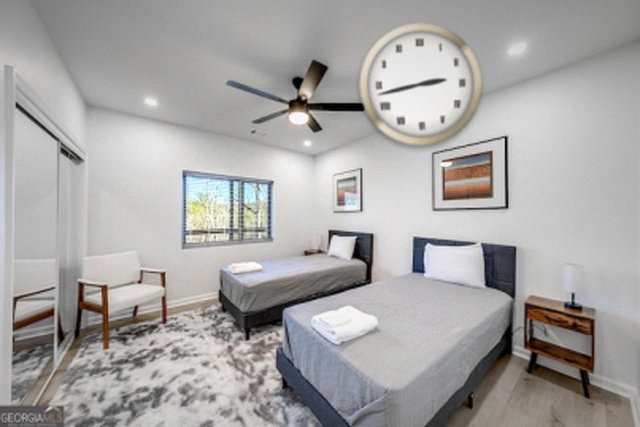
h=2 m=43
